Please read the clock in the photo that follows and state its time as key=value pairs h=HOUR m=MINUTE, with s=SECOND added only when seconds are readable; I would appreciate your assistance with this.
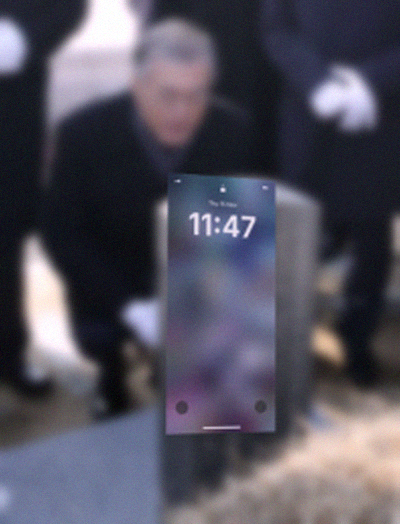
h=11 m=47
